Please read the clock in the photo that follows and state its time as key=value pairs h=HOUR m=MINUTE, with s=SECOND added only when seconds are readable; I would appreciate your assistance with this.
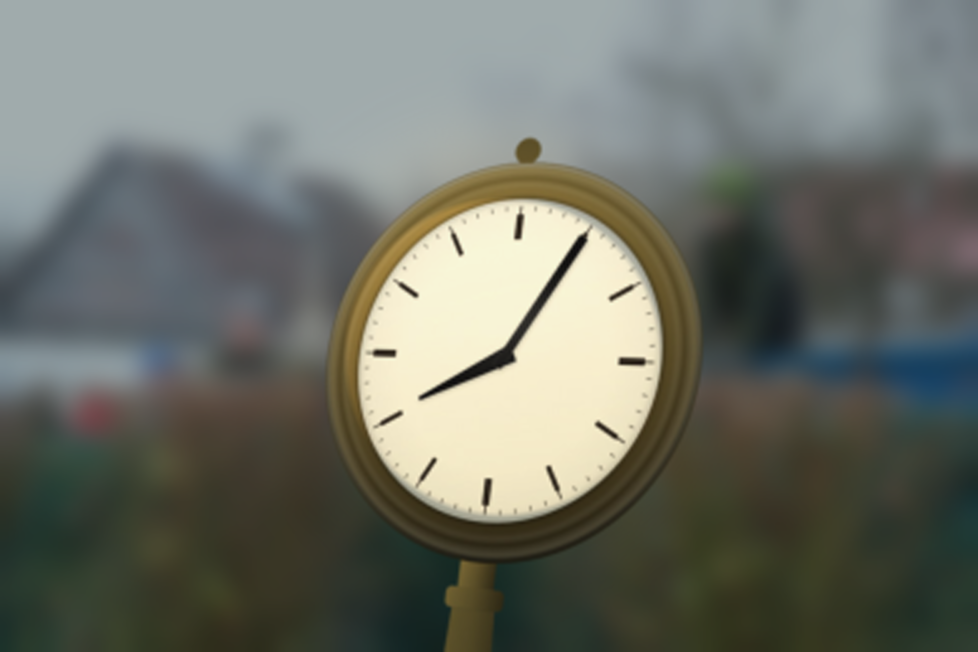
h=8 m=5
